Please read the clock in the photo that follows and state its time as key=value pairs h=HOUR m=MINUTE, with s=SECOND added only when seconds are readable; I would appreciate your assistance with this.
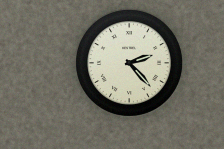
h=2 m=23
